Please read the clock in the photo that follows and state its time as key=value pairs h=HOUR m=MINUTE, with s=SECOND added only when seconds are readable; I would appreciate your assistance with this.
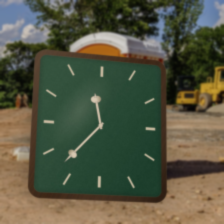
h=11 m=37
